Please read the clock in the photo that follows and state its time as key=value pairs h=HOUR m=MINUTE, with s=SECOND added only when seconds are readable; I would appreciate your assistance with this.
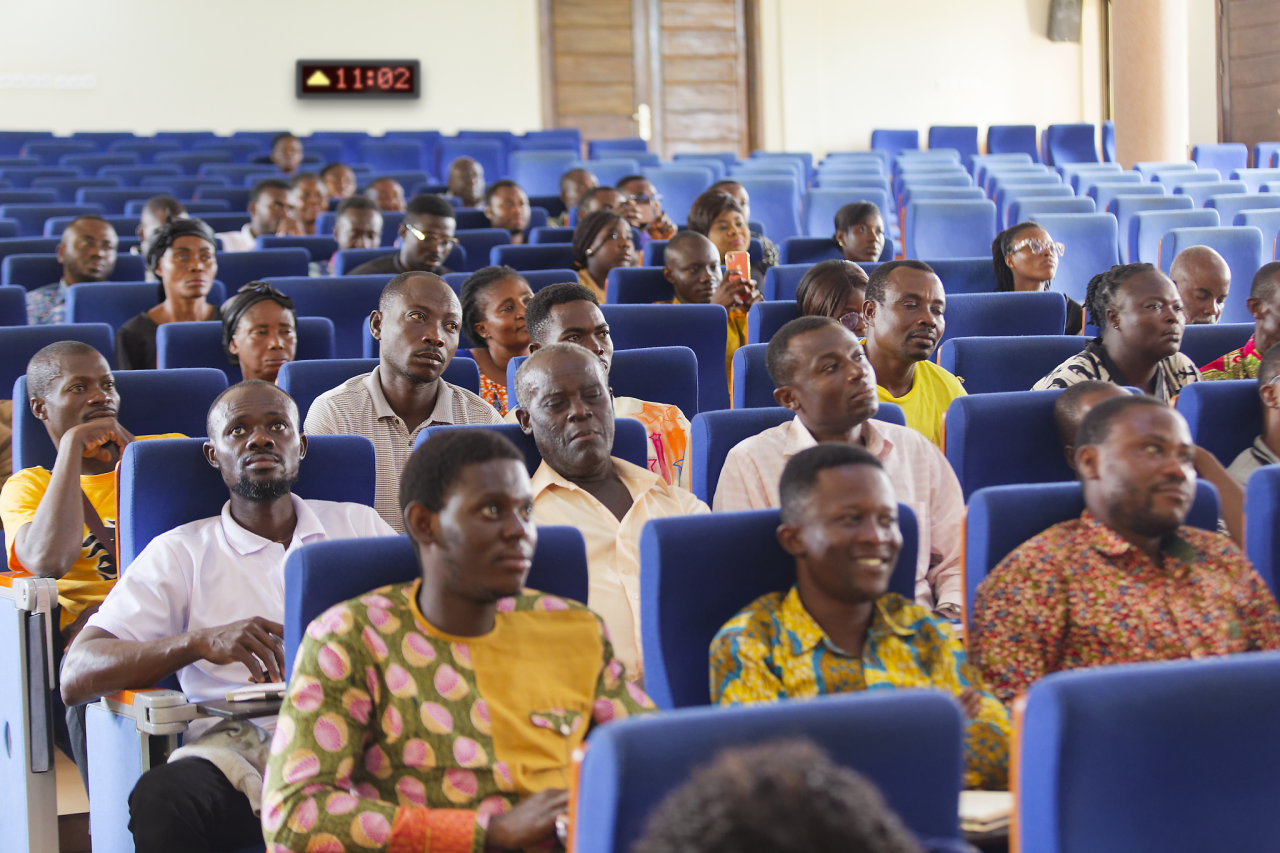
h=11 m=2
